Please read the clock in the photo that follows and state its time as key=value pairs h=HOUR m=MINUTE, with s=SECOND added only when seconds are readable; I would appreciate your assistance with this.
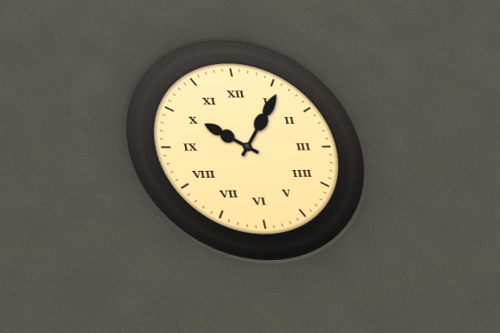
h=10 m=6
